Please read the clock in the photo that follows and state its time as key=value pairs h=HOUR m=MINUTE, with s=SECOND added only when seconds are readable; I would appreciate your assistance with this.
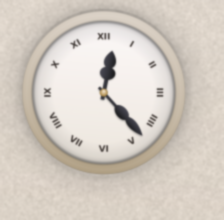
h=12 m=23
